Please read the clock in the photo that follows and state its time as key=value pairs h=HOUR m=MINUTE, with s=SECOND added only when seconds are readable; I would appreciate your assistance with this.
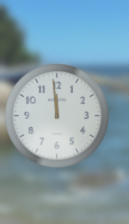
h=11 m=59
